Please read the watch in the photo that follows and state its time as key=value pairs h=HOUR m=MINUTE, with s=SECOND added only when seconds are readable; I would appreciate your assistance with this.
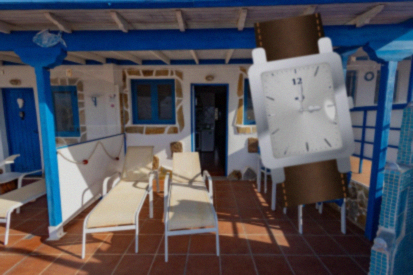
h=3 m=1
